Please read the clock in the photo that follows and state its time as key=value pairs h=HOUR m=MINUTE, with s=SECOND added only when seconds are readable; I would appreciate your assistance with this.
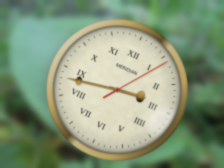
h=2 m=43 s=6
